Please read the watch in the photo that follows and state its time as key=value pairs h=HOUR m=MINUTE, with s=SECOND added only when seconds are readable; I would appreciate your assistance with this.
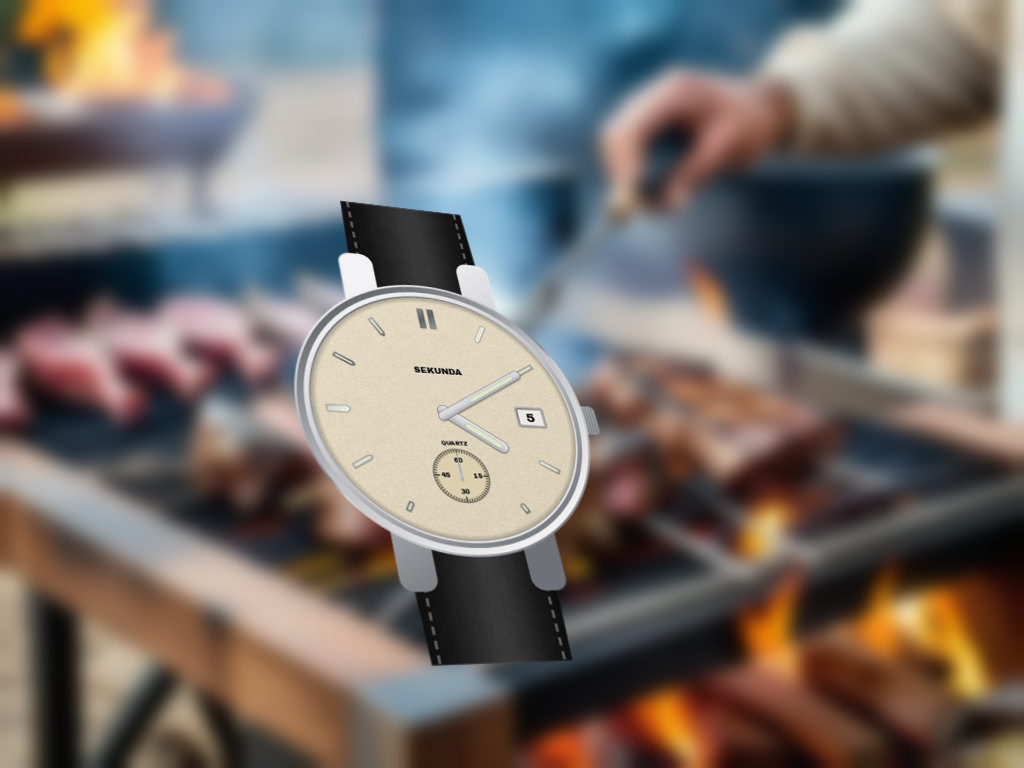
h=4 m=10
